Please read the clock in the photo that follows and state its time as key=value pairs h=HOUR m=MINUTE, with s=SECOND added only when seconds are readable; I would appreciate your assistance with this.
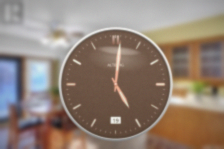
h=5 m=1
